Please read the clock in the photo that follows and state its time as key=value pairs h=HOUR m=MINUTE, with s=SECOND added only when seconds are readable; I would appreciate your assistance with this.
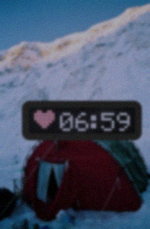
h=6 m=59
